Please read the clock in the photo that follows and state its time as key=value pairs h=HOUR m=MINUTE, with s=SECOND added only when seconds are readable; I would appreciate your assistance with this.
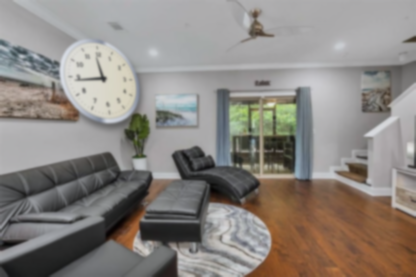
h=11 m=44
